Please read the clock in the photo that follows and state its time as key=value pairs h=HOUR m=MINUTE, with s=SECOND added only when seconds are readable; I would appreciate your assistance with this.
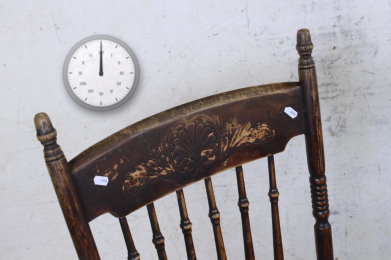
h=12 m=0
